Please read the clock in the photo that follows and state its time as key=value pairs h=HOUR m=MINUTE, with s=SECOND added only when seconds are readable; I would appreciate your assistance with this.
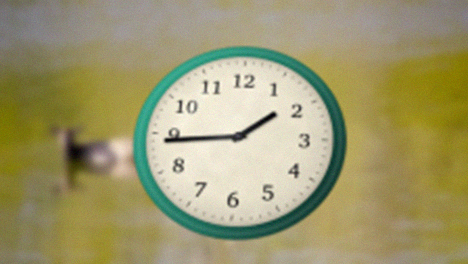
h=1 m=44
